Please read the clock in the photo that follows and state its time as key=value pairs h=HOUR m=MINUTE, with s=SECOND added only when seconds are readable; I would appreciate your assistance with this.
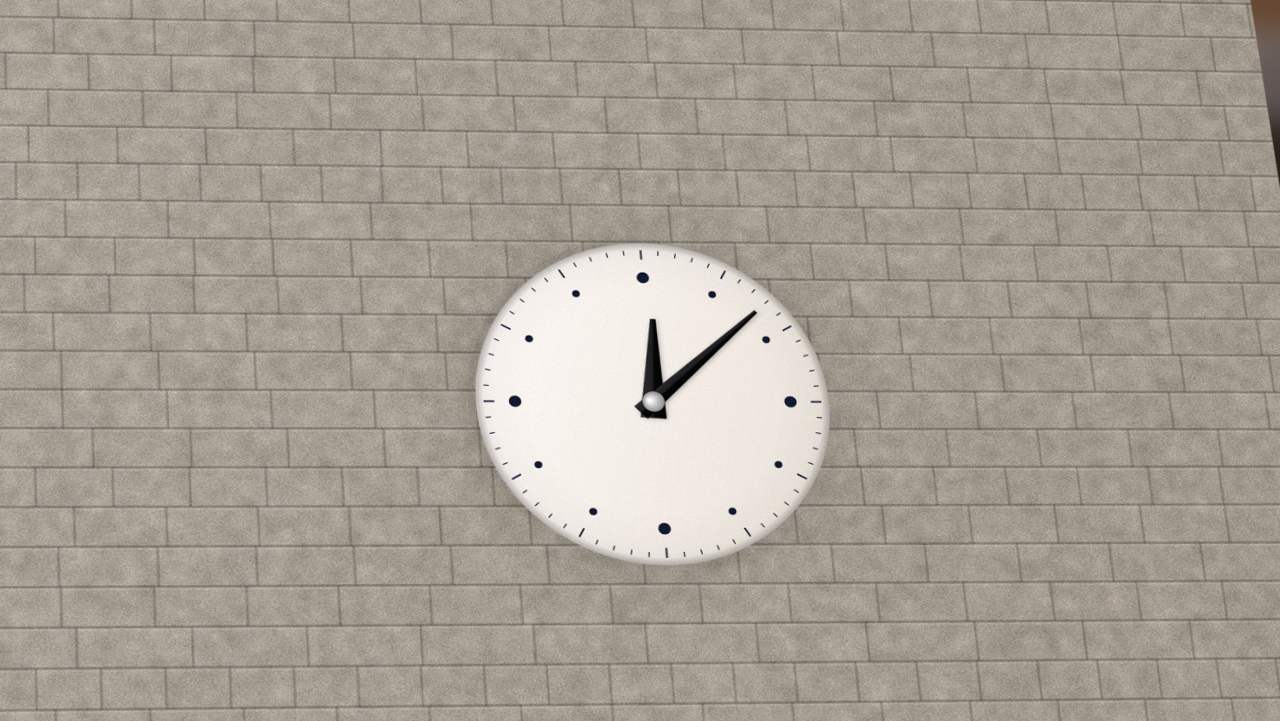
h=12 m=8
